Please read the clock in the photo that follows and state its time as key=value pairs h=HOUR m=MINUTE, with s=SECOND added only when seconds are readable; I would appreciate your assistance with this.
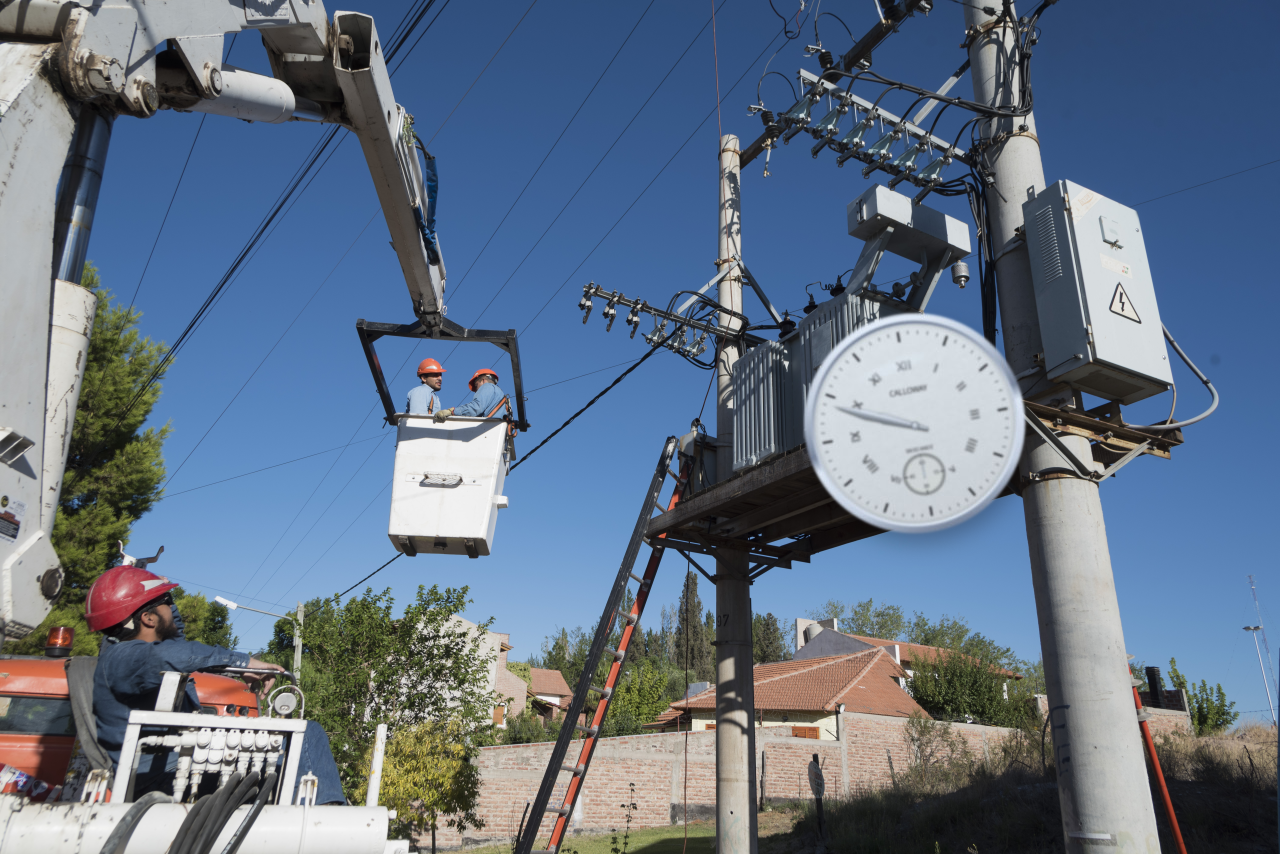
h=9 m=49
